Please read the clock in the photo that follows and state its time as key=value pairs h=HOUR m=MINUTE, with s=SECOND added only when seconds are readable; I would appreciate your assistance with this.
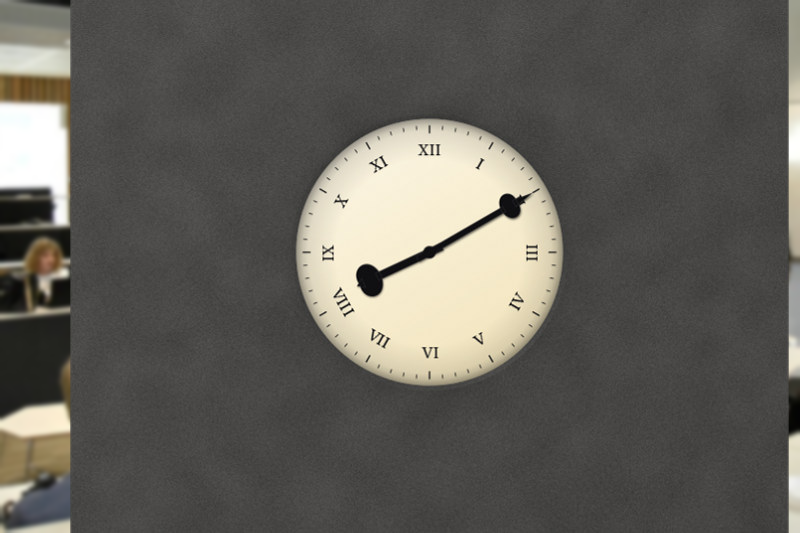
h=8 m=10
